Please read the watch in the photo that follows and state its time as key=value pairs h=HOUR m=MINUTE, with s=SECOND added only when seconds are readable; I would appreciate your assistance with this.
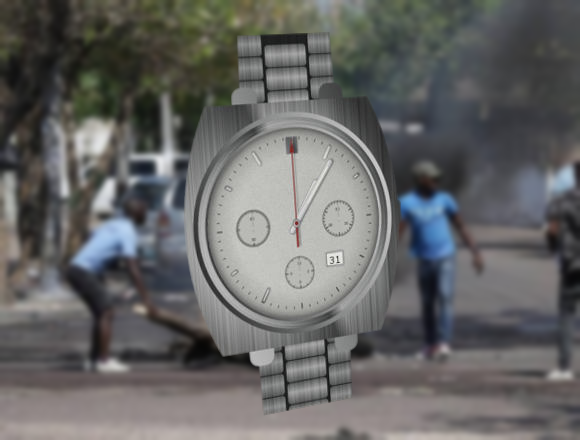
h=1 m=6
